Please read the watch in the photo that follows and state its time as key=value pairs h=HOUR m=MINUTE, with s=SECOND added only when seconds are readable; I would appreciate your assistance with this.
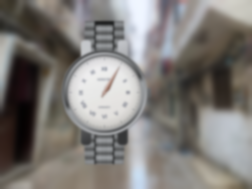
h=1 m=5
